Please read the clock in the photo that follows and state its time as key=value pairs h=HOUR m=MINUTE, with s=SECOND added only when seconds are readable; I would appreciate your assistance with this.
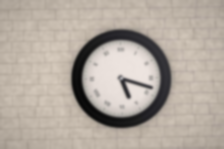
h=5 m=18
